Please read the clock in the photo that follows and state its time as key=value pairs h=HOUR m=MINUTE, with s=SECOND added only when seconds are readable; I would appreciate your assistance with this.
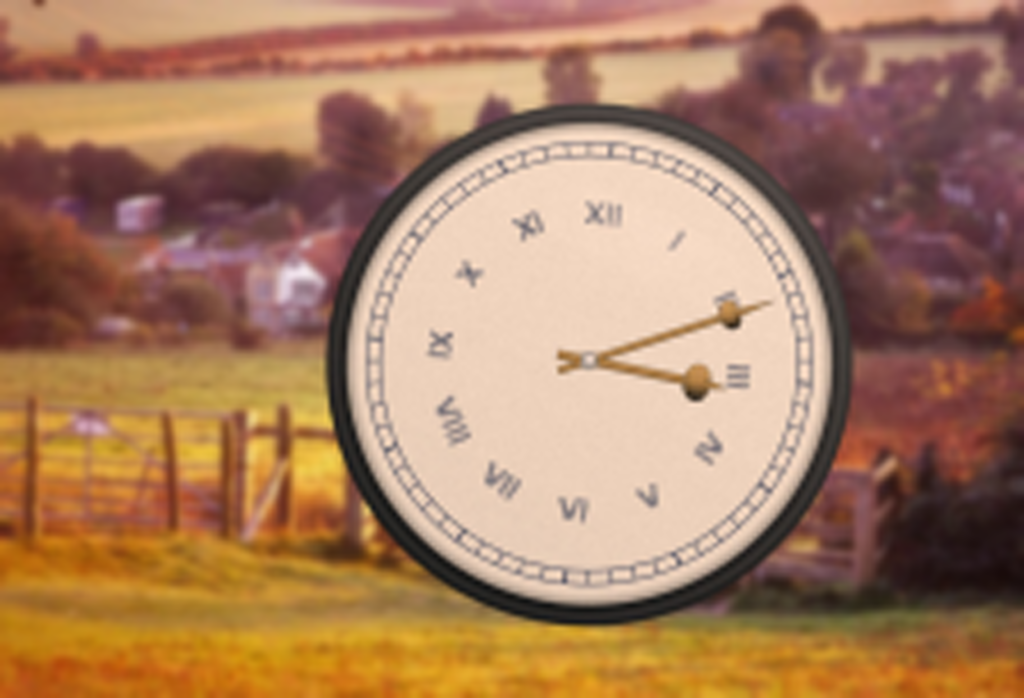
h=3 m=11
